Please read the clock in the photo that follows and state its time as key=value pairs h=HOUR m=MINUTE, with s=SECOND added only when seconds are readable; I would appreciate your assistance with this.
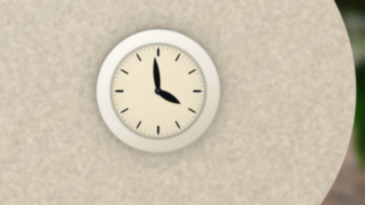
h=3 m=59
